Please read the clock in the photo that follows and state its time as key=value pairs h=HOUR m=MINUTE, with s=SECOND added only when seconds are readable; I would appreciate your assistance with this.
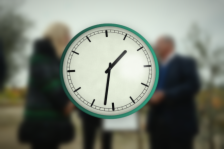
h=1 m=32
